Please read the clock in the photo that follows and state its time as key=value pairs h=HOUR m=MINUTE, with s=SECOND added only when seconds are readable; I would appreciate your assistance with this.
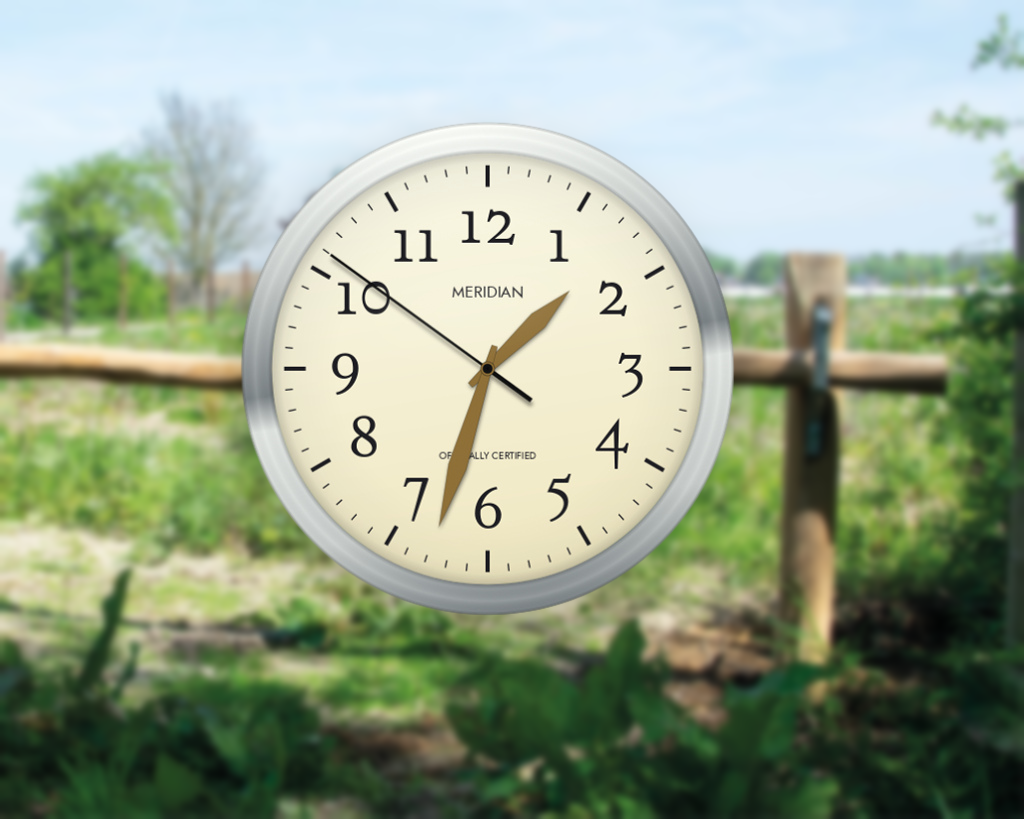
h=1 m=32 s=51
